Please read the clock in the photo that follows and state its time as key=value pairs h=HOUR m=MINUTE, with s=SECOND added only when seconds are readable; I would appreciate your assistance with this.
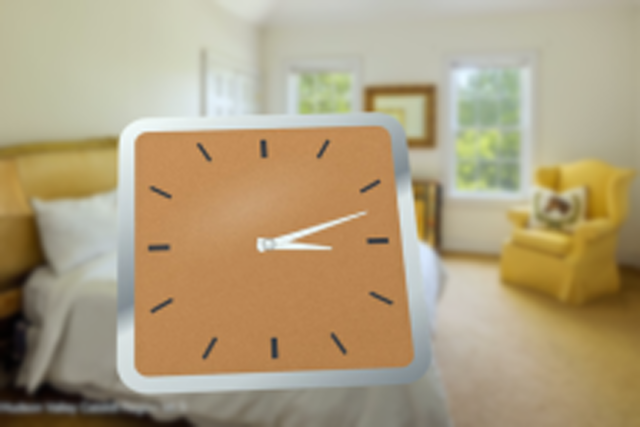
h=3 m=12
